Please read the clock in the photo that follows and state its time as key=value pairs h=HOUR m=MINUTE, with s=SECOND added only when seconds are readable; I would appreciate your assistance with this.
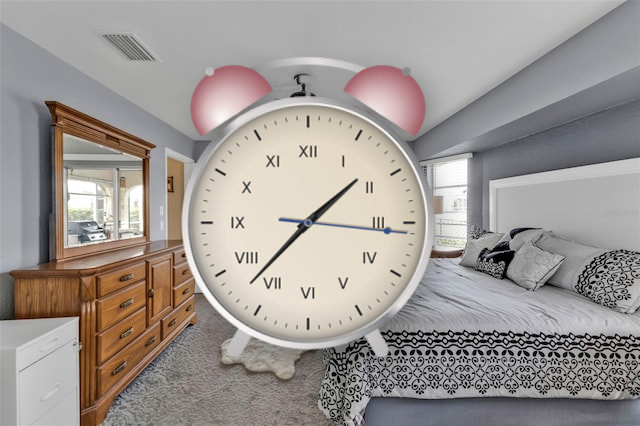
h=1 m=37 s=16
